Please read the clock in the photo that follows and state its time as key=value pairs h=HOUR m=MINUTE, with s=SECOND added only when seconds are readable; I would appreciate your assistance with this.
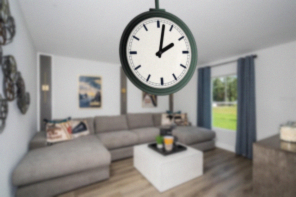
h=2 m=2
